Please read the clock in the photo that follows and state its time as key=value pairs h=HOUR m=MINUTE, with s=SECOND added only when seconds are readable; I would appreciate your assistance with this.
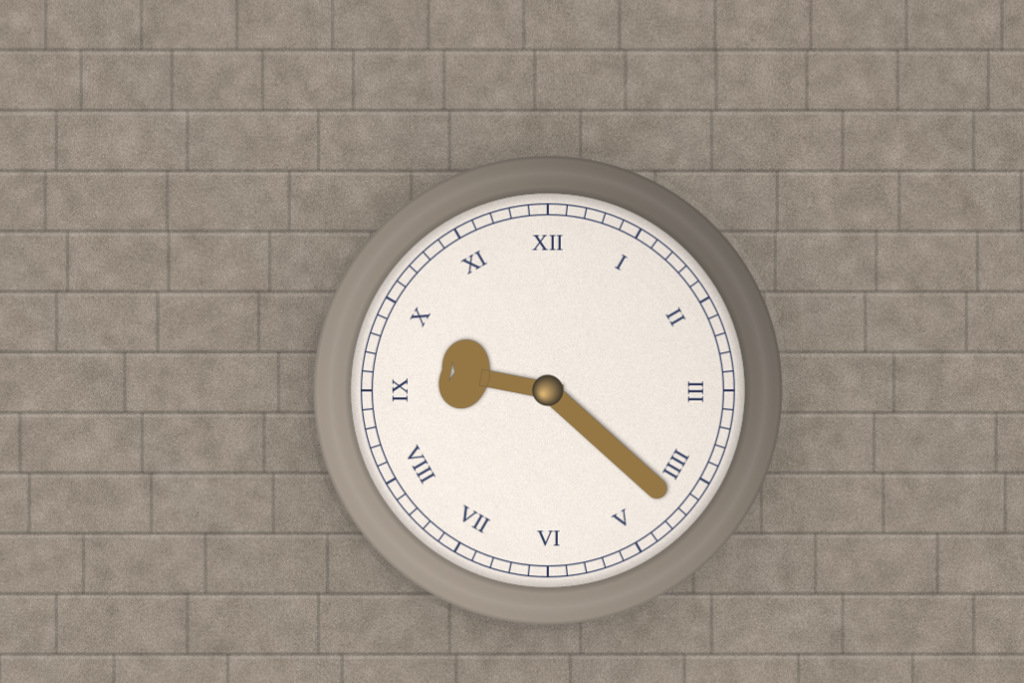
h=9 m=22
